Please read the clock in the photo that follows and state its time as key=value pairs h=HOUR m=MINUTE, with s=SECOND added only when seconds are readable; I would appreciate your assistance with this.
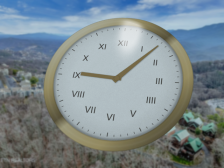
h=9 m=7
